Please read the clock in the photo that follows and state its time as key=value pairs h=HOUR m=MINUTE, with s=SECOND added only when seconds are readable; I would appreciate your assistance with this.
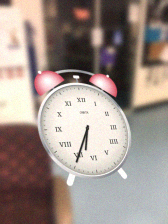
h=6 m=35
